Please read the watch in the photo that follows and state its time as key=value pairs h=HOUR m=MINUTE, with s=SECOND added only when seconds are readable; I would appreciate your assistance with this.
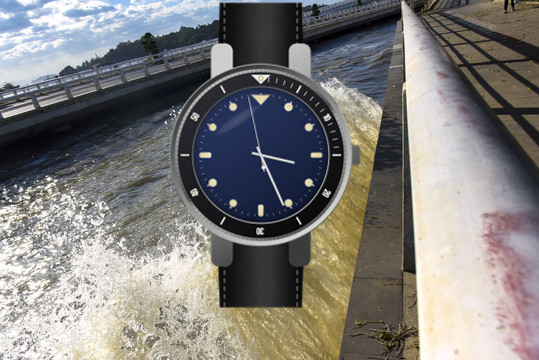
h=3 m=25 s=58
